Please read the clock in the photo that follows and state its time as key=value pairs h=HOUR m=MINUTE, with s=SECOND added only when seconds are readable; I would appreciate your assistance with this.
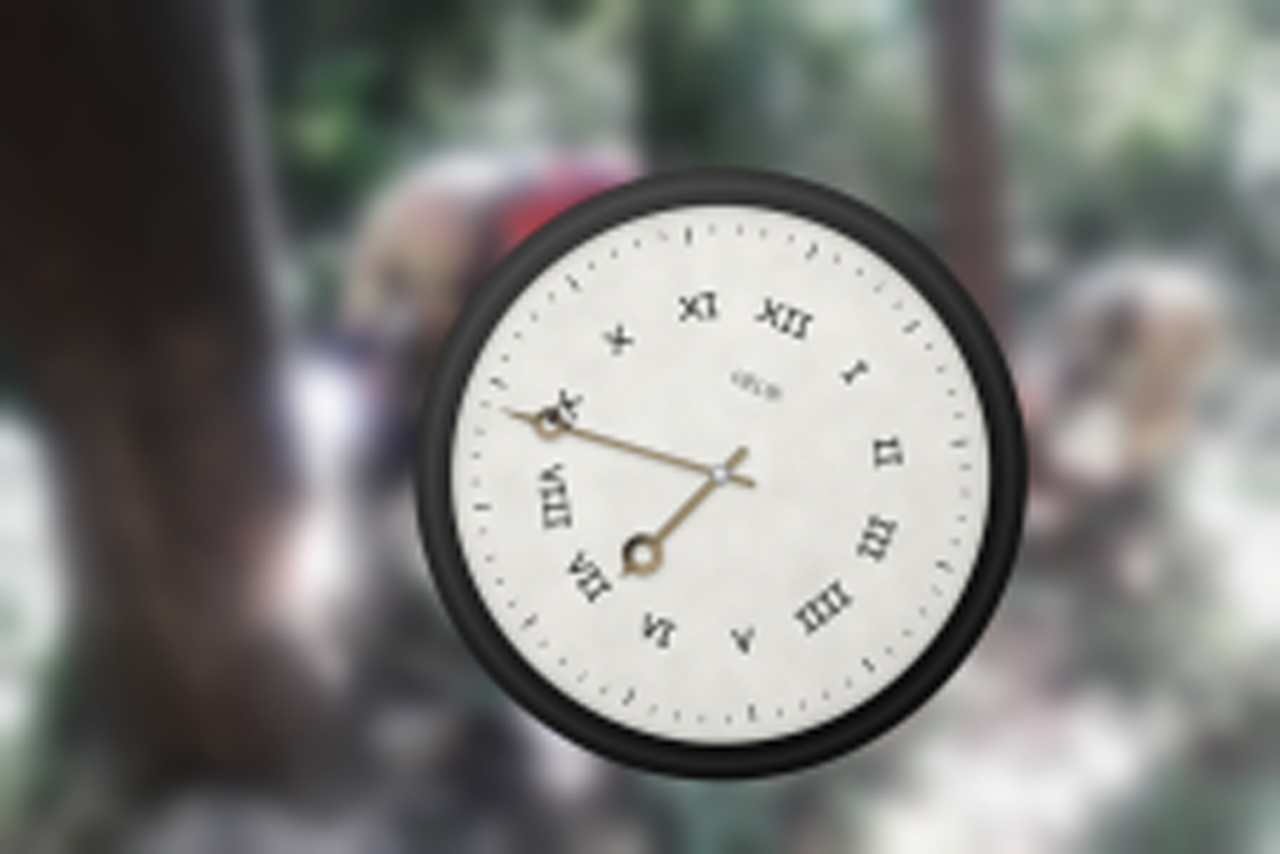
h=6 m=44
